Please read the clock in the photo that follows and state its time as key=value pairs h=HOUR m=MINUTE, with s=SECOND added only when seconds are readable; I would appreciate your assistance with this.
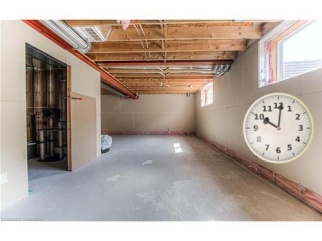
h=10 m=1
